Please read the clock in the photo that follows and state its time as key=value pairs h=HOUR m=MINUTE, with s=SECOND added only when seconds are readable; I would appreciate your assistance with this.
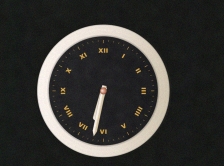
h=6 m=32
